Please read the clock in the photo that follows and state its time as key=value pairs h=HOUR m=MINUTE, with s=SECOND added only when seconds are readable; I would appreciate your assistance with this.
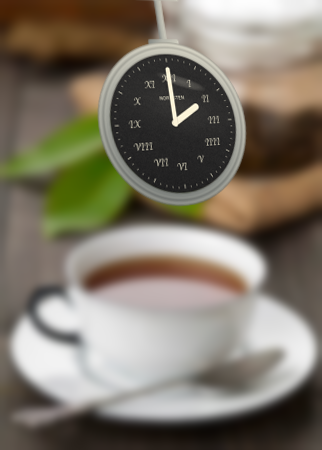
h=2 m=0
